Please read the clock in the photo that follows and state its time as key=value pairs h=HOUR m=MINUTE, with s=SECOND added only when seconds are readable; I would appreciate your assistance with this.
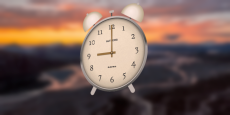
h=9 m=0
